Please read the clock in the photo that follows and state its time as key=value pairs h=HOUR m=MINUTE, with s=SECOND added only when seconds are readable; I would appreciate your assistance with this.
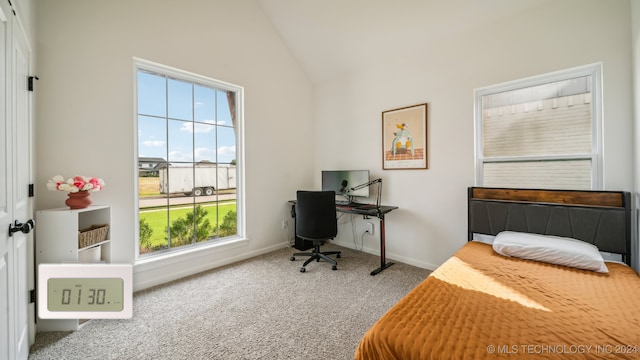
h=1 m=30
